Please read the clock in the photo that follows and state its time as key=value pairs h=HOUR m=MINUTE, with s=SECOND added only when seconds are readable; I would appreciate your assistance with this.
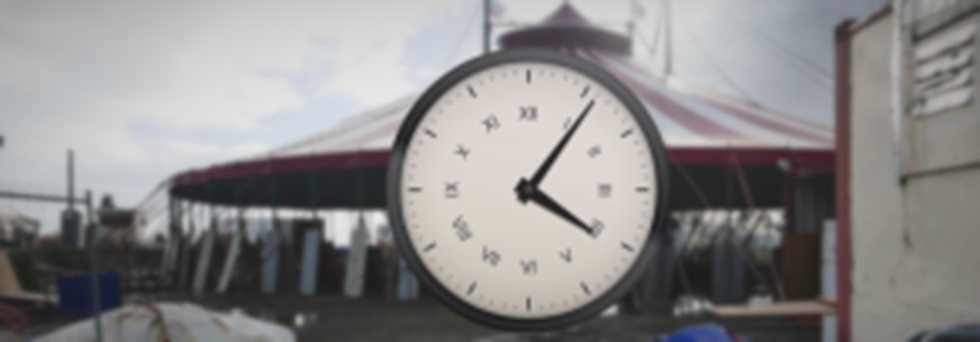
h=4 m=6
